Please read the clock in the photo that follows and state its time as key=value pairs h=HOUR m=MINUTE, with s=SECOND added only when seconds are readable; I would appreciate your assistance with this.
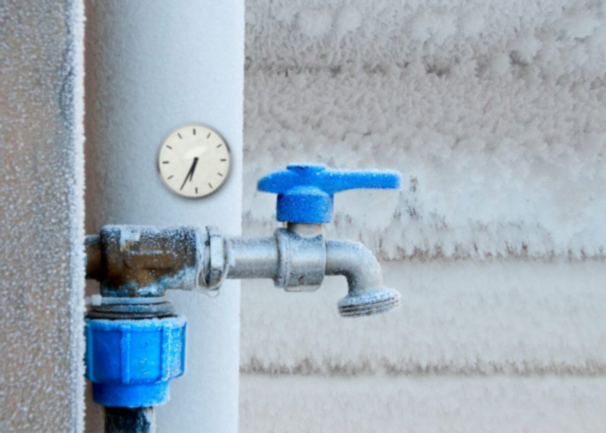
h=6 m=35
